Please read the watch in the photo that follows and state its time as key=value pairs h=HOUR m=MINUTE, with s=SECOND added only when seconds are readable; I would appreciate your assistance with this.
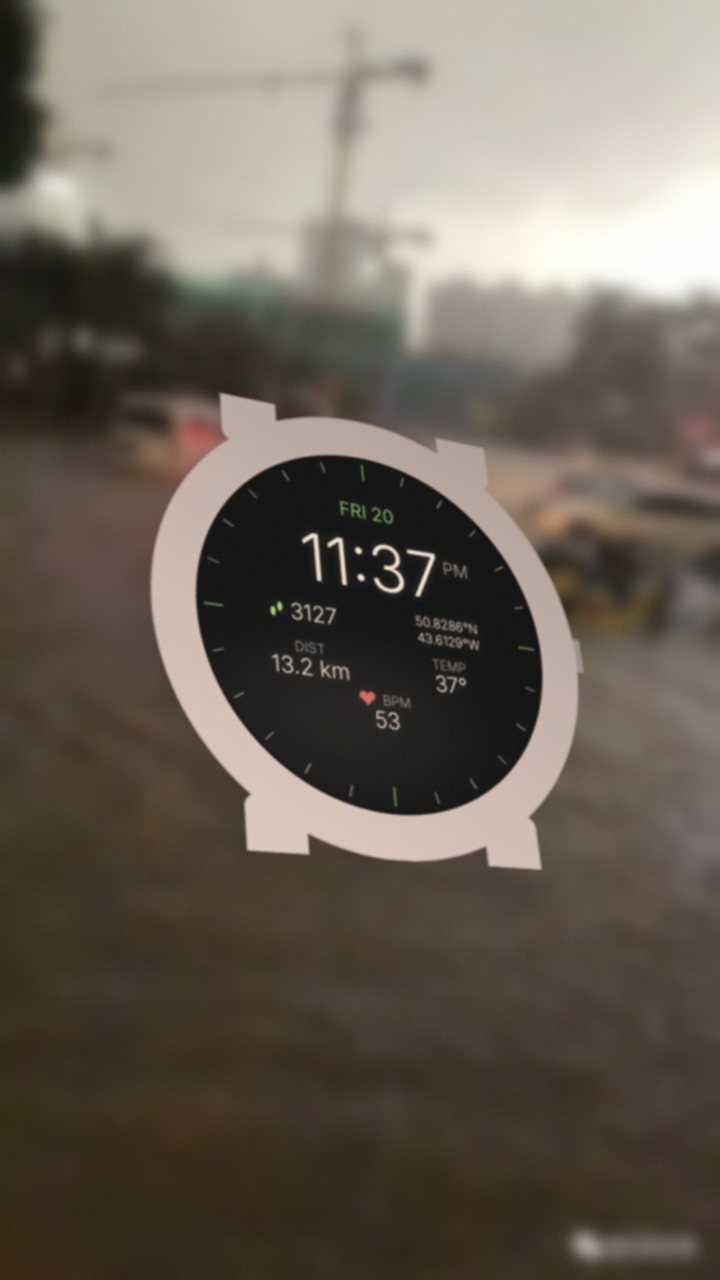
h=11 m=37
